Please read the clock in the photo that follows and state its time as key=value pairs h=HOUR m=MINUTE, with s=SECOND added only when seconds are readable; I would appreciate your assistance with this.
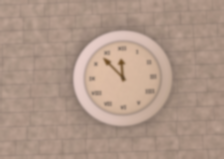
h=11 m=53
